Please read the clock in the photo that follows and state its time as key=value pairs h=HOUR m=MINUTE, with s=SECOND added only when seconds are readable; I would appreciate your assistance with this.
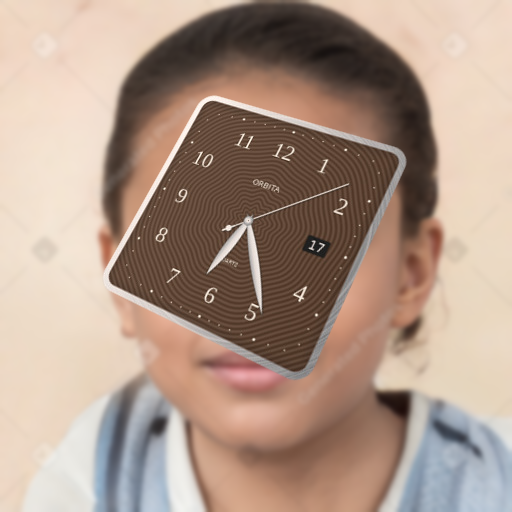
h=6 m=24 s=8
